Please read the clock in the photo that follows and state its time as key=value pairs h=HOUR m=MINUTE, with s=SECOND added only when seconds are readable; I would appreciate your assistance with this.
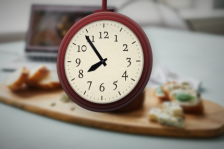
h=7 m=54
